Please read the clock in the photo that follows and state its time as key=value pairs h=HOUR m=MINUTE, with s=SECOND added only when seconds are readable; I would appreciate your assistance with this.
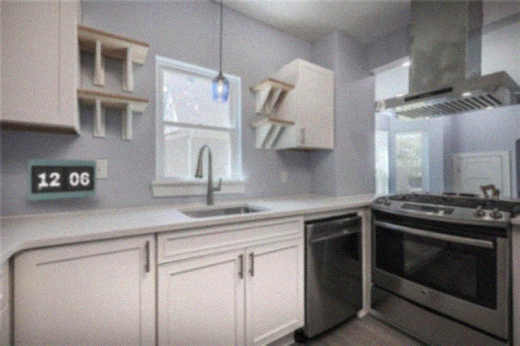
h=12 m=6
